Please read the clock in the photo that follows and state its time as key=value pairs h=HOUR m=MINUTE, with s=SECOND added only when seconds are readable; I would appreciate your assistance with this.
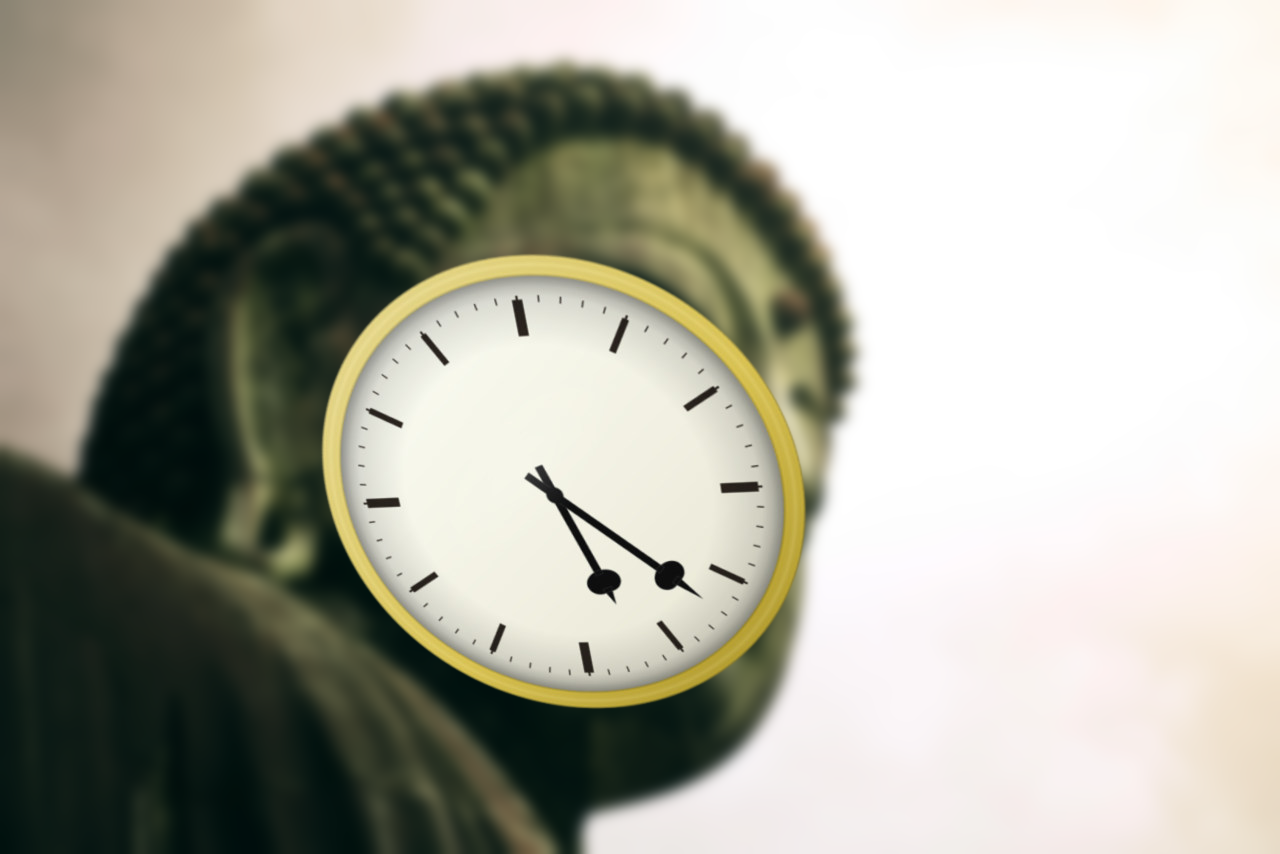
h=5 m=22
